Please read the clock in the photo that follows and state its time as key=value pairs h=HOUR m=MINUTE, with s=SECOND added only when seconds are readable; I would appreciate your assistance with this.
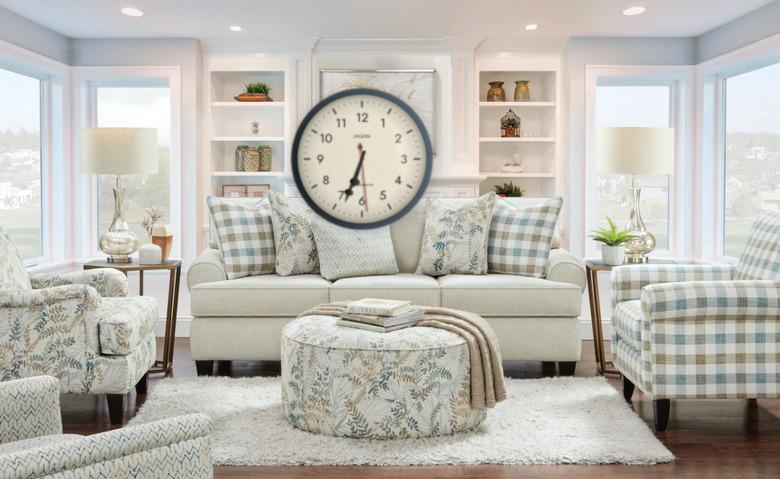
h=6 m=33 s=29
